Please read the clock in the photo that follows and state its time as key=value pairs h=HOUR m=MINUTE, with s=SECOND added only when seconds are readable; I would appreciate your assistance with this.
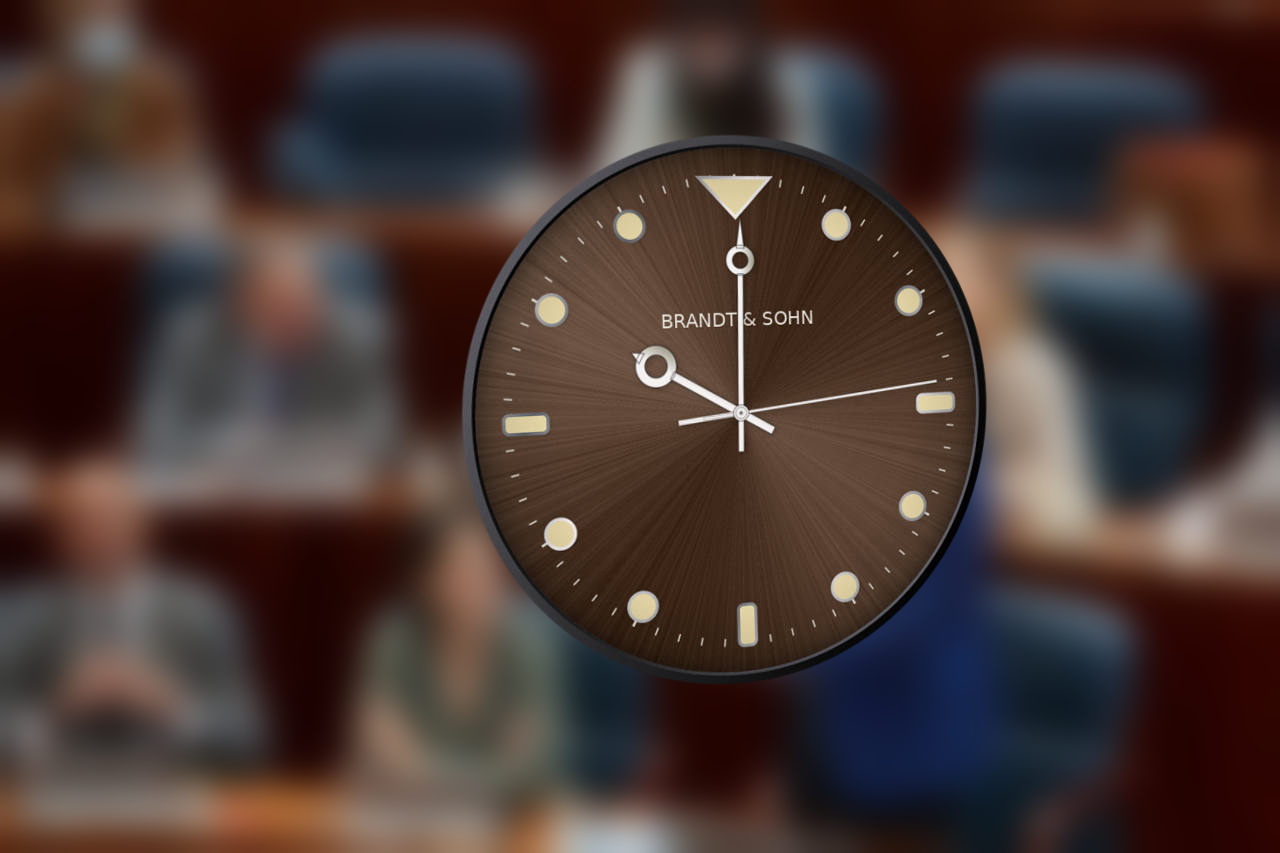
h=10 m=0 s=14
